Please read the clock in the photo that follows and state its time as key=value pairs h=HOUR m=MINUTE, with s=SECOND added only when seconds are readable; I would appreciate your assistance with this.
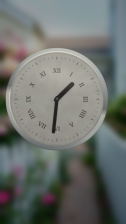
h=1 m=31
